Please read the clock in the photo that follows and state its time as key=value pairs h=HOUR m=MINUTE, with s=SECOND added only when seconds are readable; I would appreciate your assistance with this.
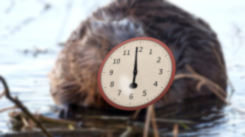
h=5 m=59
